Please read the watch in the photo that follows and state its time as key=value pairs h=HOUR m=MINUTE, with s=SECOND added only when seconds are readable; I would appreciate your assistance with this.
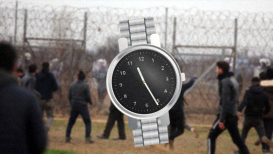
h=11 m=26
